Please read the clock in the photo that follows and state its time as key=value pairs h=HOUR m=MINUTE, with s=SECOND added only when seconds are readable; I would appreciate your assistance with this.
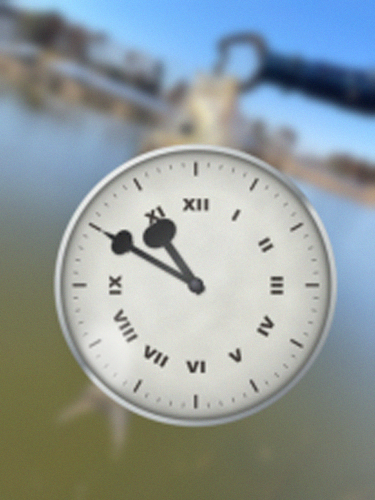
h=10 m=50
